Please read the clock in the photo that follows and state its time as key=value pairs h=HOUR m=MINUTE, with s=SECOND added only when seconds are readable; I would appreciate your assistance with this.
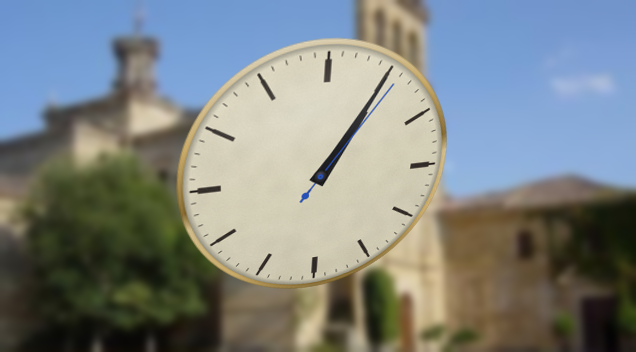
h=1 m=5 s=6
